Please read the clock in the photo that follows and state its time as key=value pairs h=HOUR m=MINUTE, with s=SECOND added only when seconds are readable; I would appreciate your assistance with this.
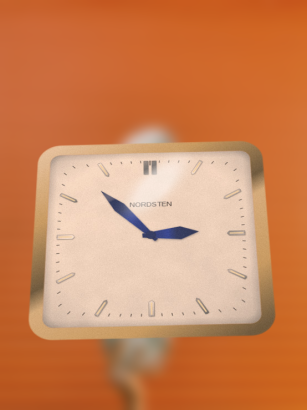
h=2 m=53
